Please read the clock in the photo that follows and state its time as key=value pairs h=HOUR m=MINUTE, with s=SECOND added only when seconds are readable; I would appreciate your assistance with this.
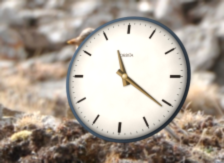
h=11 m=21
